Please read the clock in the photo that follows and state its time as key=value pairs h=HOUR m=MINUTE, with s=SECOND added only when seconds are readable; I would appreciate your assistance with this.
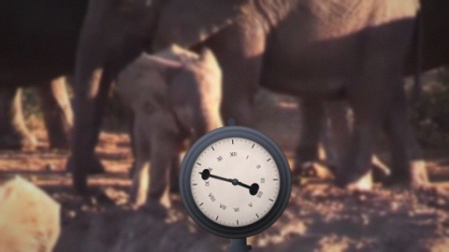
h=3 m=48
